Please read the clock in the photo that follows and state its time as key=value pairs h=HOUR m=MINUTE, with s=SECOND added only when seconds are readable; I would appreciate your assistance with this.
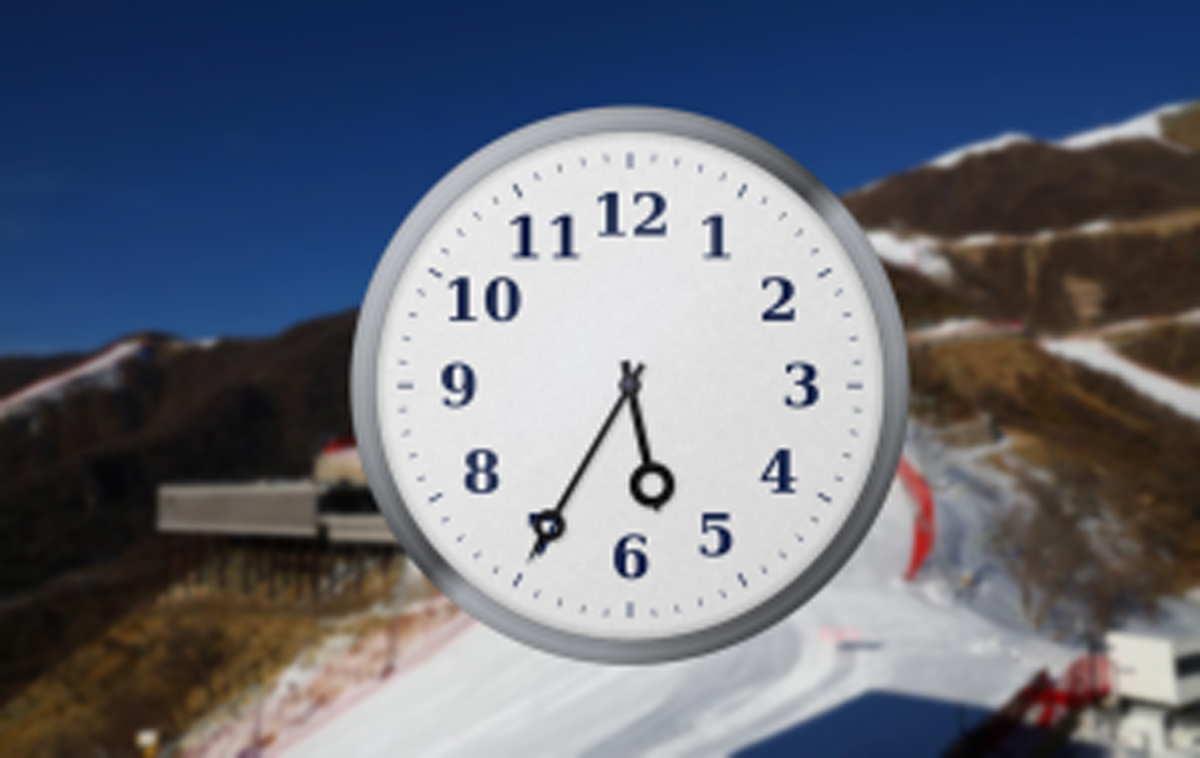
h=5 m=35
